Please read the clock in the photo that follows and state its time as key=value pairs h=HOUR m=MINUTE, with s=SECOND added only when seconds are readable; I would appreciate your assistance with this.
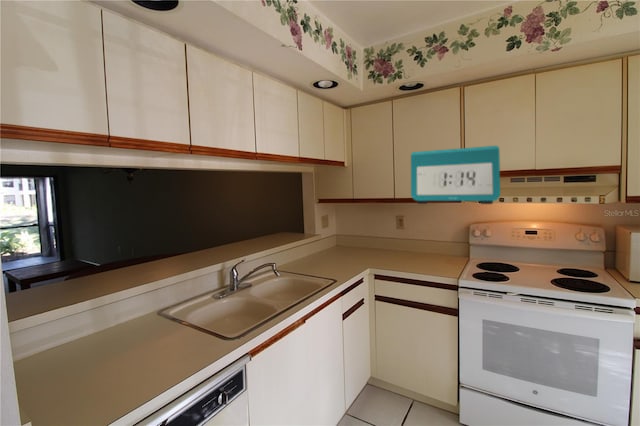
h=1 m=14
